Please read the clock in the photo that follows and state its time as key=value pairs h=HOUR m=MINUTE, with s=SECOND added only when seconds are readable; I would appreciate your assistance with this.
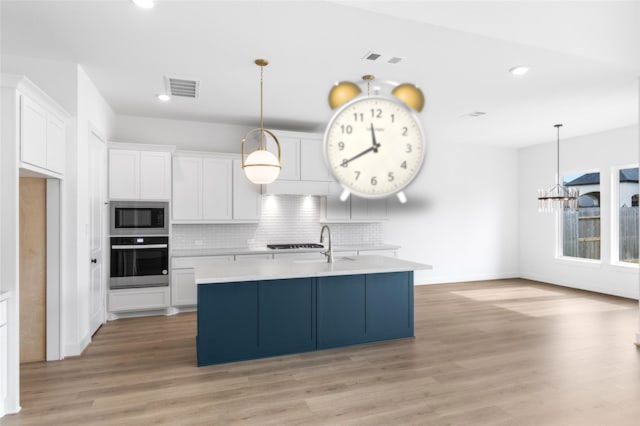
h=11 m=40
